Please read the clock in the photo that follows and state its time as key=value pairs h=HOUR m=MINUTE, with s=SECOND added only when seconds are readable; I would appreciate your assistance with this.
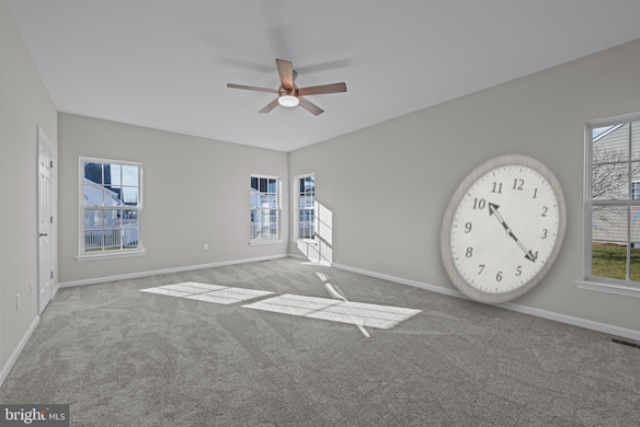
h=10 m=21
